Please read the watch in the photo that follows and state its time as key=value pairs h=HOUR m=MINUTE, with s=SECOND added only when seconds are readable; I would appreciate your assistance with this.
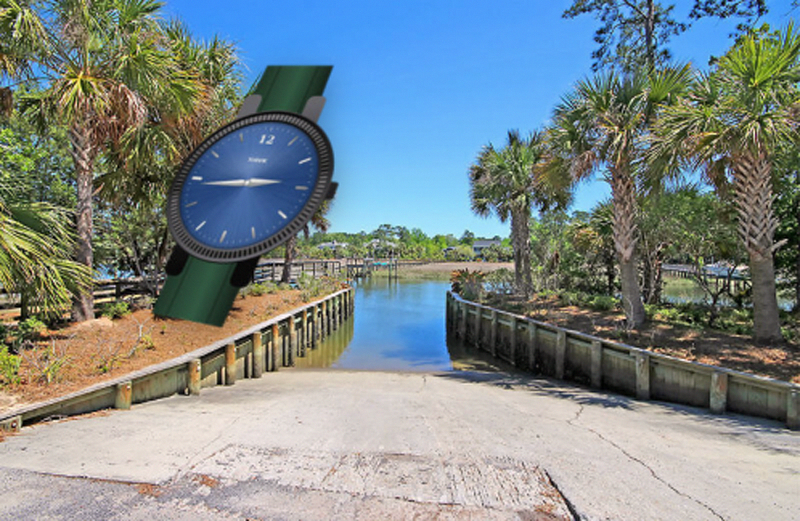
h=2 m=44
